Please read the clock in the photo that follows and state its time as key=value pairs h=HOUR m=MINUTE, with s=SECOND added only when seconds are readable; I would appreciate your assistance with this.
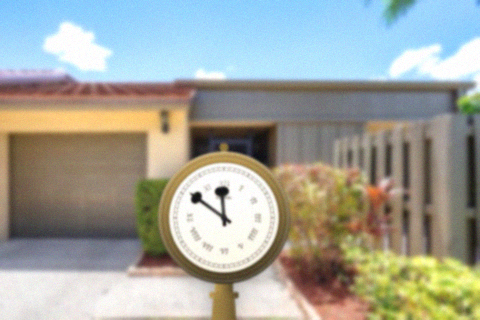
h=11 m=51
